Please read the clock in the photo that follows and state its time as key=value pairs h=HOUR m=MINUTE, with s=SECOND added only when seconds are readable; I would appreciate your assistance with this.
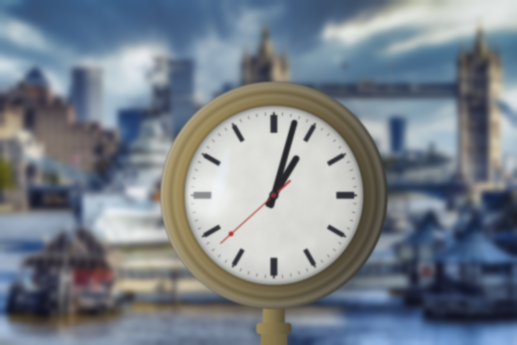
h=1 m=2 s=38
